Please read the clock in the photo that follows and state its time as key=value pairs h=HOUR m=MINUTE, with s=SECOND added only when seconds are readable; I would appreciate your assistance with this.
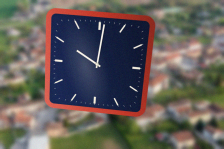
h=10 m=1
